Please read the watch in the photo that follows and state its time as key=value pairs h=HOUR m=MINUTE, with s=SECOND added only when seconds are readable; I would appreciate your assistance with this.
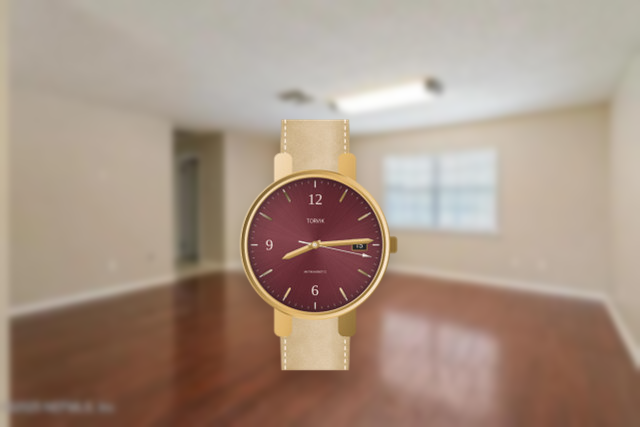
h=8 m=14 s=17
